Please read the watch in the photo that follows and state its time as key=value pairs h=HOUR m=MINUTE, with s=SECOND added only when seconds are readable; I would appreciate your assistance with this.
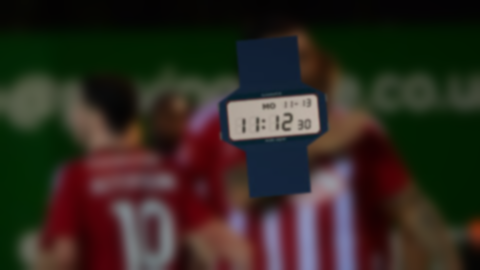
h=11 m=12
